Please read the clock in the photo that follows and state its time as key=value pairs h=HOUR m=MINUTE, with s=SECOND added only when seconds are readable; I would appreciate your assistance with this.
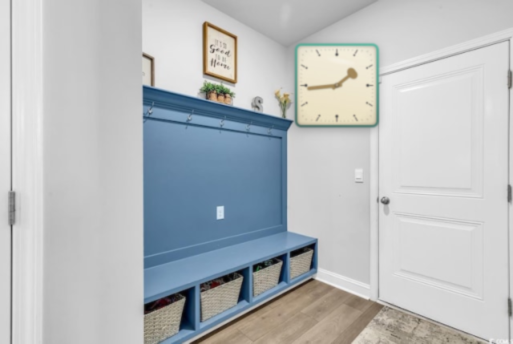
h=1 m=44
